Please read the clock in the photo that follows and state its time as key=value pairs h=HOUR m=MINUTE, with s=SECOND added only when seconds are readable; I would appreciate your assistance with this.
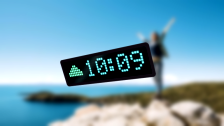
h=10 m=9
